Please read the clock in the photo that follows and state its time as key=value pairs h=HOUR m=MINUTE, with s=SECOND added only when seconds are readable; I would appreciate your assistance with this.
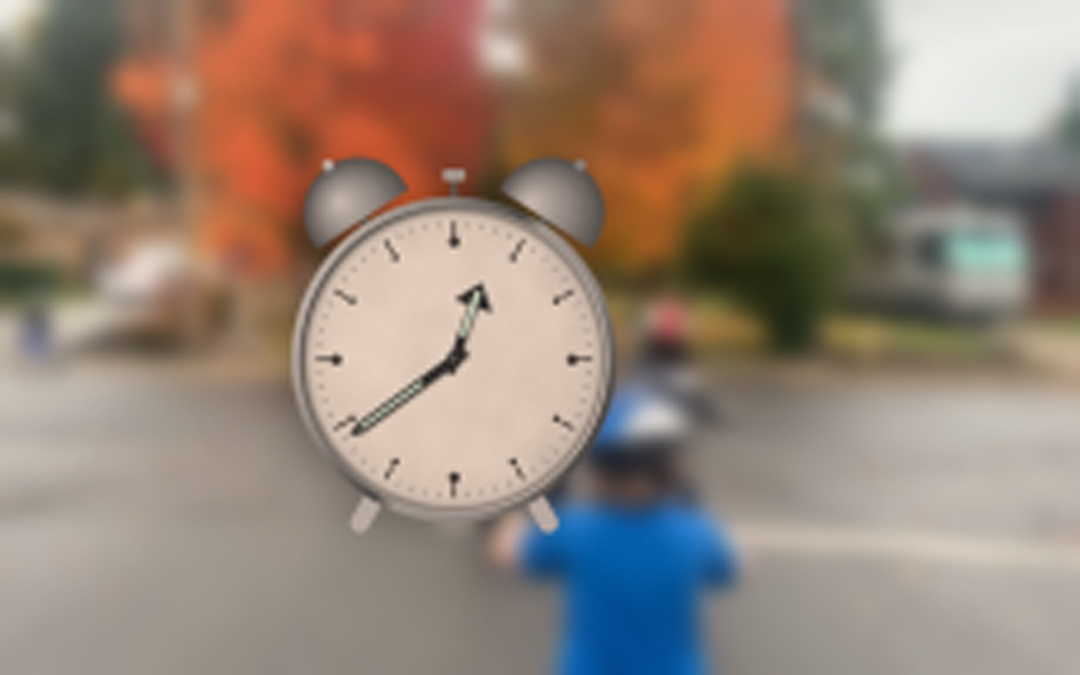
h=12 m=39
